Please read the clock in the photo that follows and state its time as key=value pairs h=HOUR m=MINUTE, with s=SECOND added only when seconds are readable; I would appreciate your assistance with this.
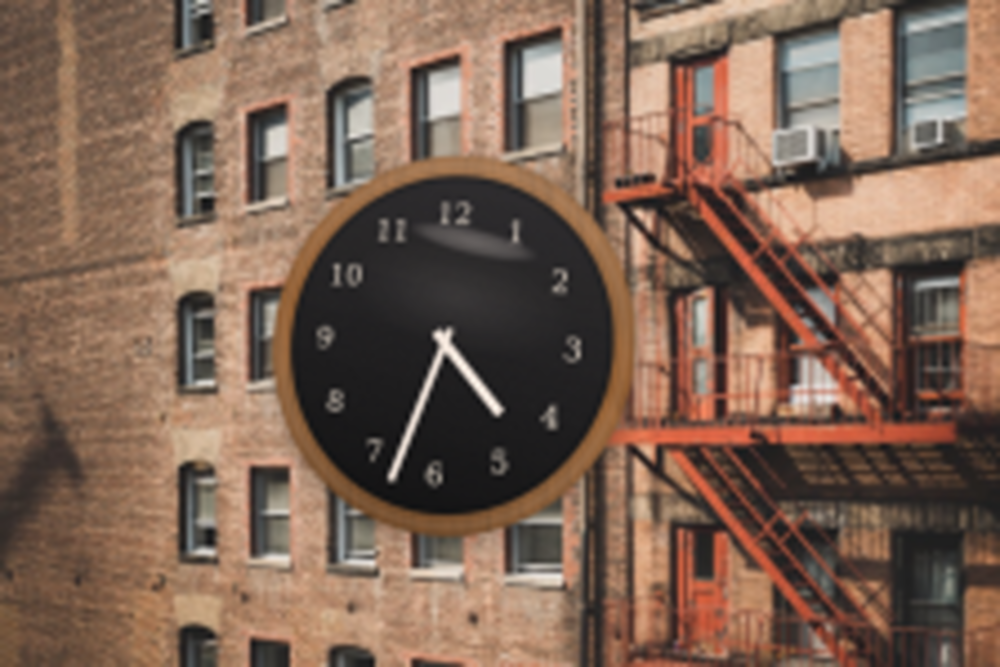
h=4 m=33
